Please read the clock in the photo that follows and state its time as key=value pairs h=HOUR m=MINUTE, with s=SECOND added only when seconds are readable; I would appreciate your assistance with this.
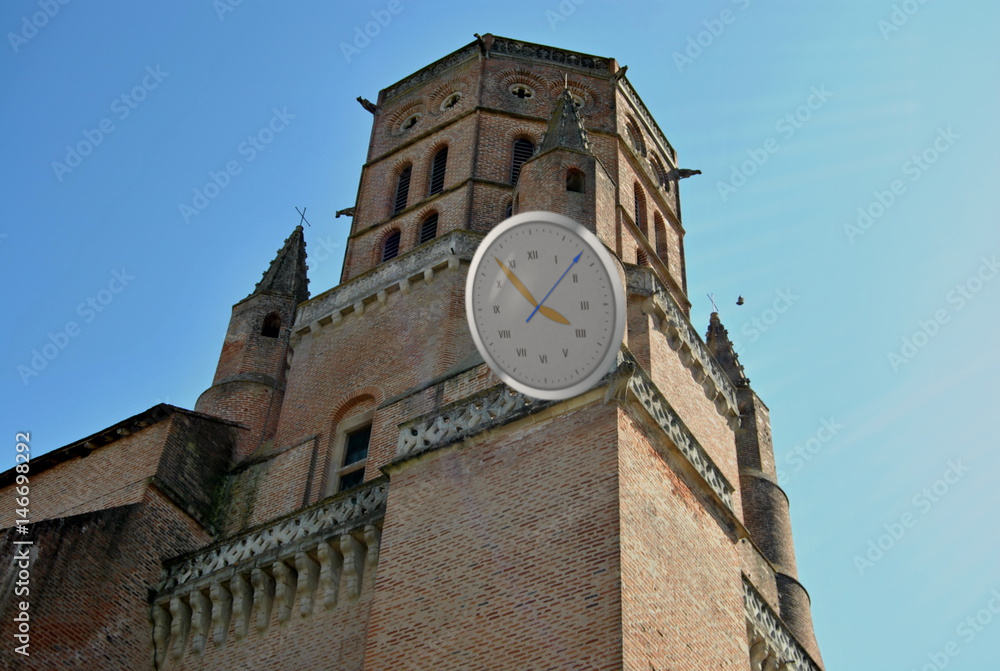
h=3 m=53 s=8
